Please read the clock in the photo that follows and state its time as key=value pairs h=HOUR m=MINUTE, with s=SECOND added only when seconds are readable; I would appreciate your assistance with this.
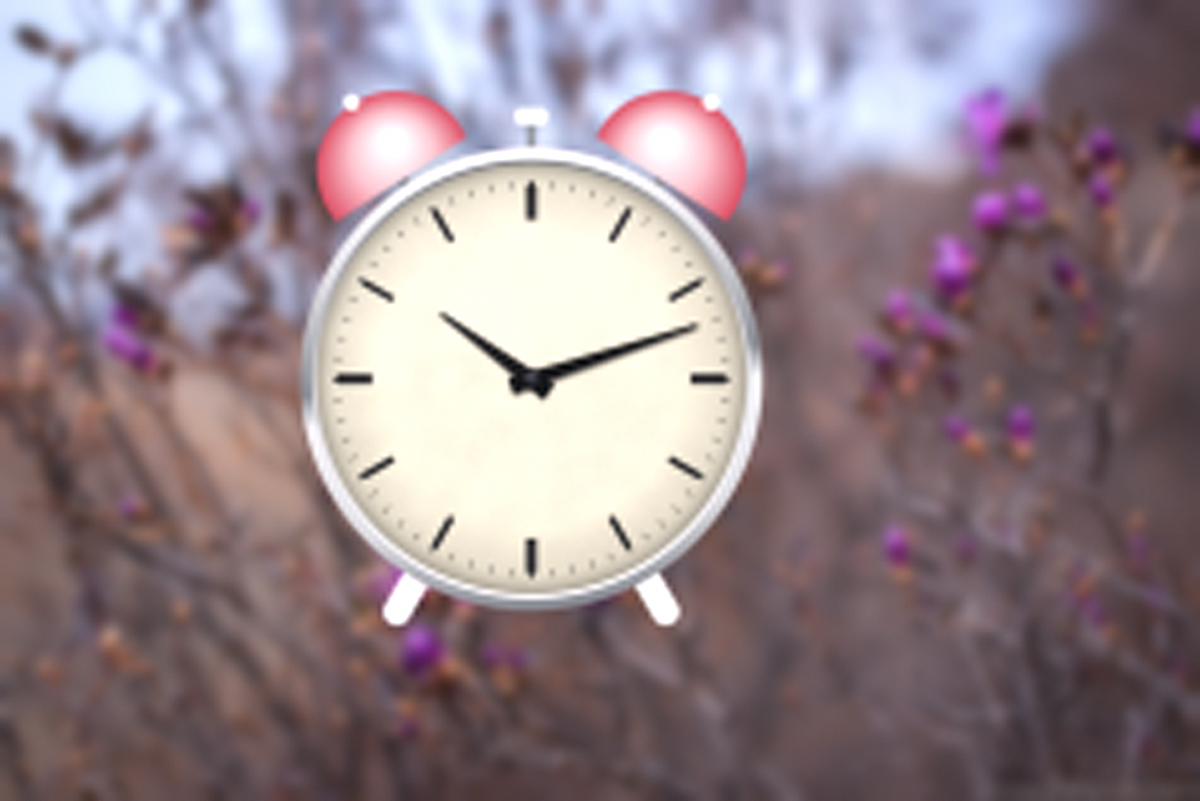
h=10 m=12
